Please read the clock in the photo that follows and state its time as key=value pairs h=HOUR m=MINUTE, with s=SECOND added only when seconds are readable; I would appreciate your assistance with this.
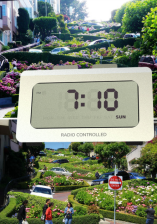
h=7 m=10
